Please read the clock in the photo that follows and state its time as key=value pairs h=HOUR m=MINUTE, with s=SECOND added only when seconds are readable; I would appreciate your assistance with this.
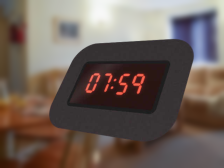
h=7 m=59
